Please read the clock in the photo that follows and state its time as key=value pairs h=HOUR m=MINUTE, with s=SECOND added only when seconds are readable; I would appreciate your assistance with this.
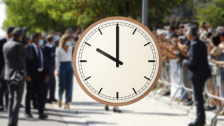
h=10 m=0
